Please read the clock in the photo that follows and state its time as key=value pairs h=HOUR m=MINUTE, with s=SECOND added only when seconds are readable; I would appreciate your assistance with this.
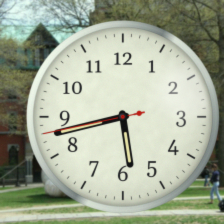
h=5 m=42 s=43
